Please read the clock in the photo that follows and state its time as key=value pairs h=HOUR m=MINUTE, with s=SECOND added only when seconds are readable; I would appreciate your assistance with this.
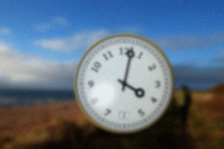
h=4 m=2
